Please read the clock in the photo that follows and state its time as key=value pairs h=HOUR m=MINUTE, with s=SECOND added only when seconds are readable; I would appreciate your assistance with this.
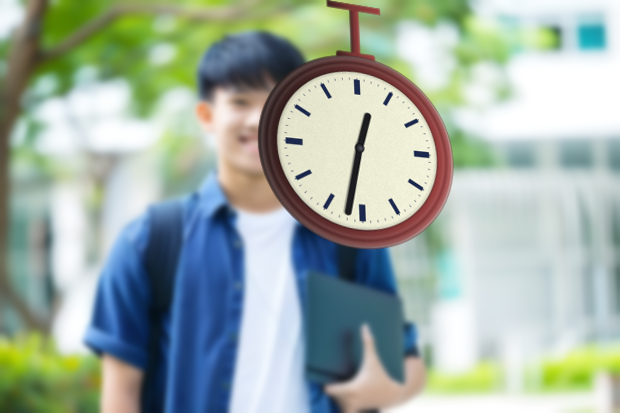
h=12 m=32
